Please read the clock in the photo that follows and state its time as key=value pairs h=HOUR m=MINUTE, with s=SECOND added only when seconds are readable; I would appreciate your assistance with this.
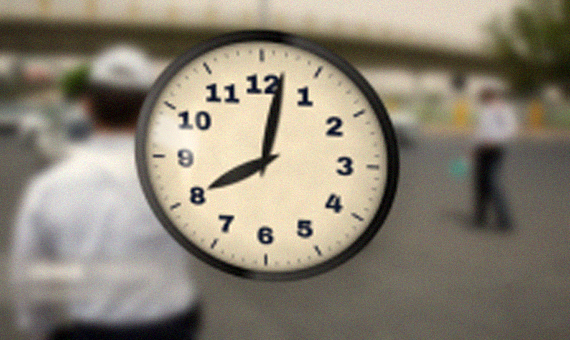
h=8 m=2
